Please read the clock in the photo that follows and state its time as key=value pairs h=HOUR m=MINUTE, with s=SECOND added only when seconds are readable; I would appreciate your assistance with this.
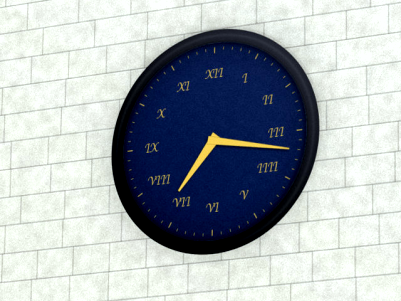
h=7 m=17
